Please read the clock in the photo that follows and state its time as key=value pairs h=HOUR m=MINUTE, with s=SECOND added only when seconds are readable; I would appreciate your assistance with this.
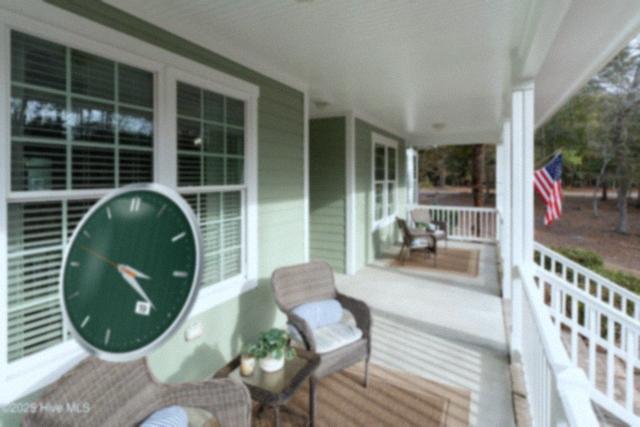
h=3 m=20 s=48
